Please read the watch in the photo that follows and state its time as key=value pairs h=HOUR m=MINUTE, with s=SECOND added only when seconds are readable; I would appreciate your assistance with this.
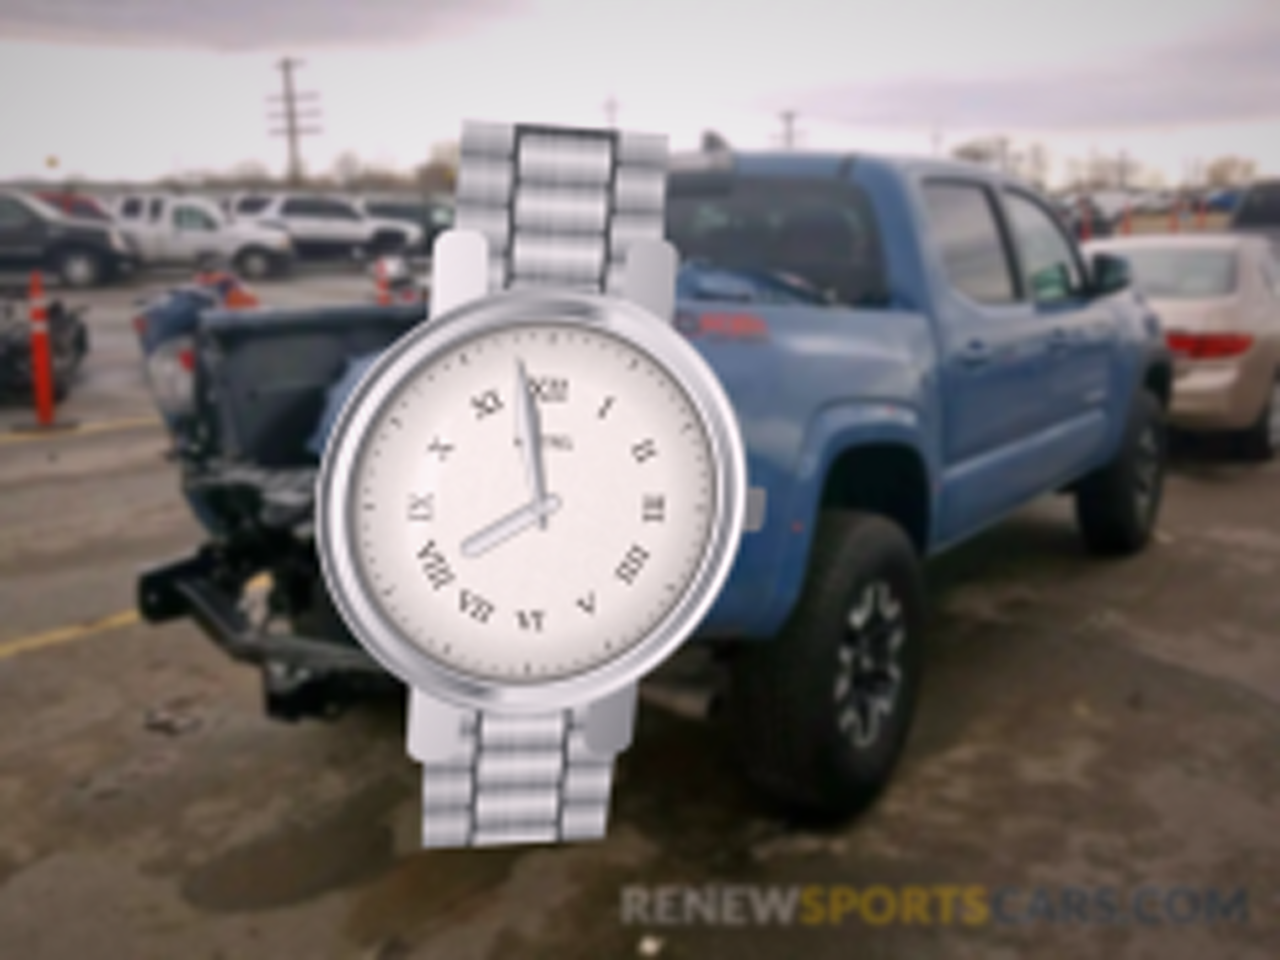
h=7 m=58
